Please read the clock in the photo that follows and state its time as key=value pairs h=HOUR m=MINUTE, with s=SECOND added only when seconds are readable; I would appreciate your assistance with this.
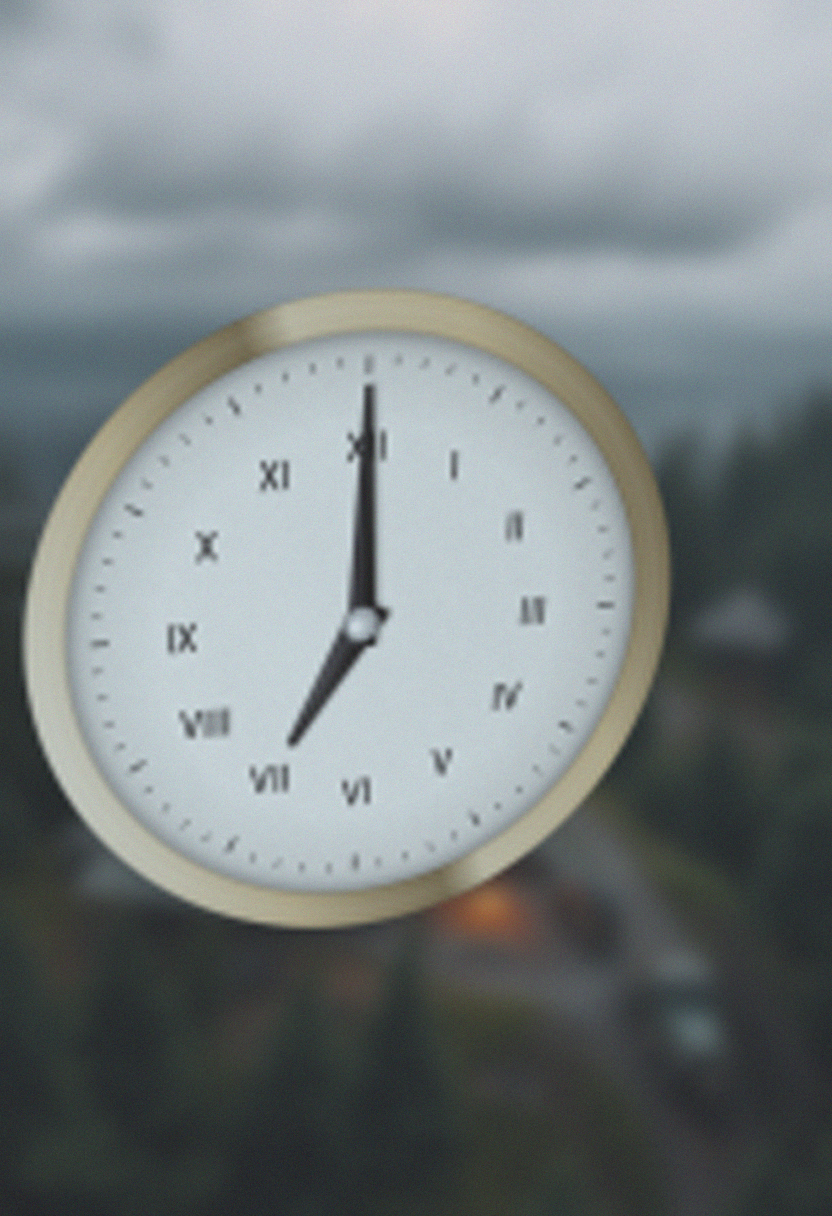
h=7 m=0
